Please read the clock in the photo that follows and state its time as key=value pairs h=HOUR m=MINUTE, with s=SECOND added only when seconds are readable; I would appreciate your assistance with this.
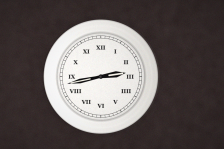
h=2 m=43
